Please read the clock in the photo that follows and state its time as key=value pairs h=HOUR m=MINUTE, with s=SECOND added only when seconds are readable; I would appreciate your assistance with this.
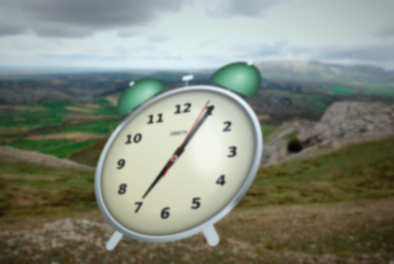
h=7 m=5 s=4
